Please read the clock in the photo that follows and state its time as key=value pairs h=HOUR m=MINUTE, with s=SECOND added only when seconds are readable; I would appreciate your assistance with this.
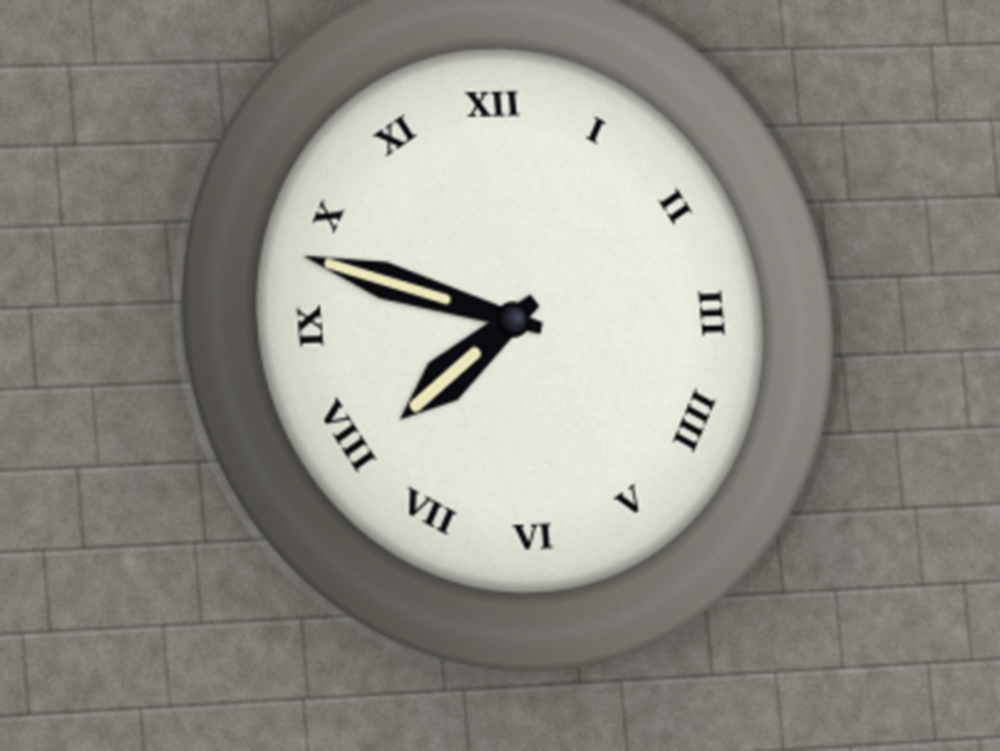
h=7 m=48
